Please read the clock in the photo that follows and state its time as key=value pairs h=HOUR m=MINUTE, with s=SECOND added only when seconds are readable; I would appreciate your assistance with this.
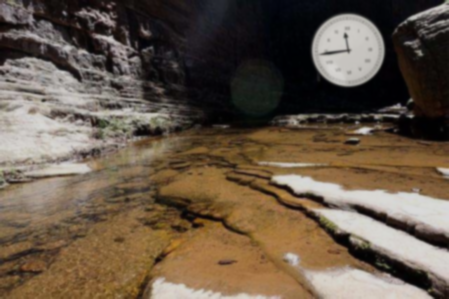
h=11 m=44
